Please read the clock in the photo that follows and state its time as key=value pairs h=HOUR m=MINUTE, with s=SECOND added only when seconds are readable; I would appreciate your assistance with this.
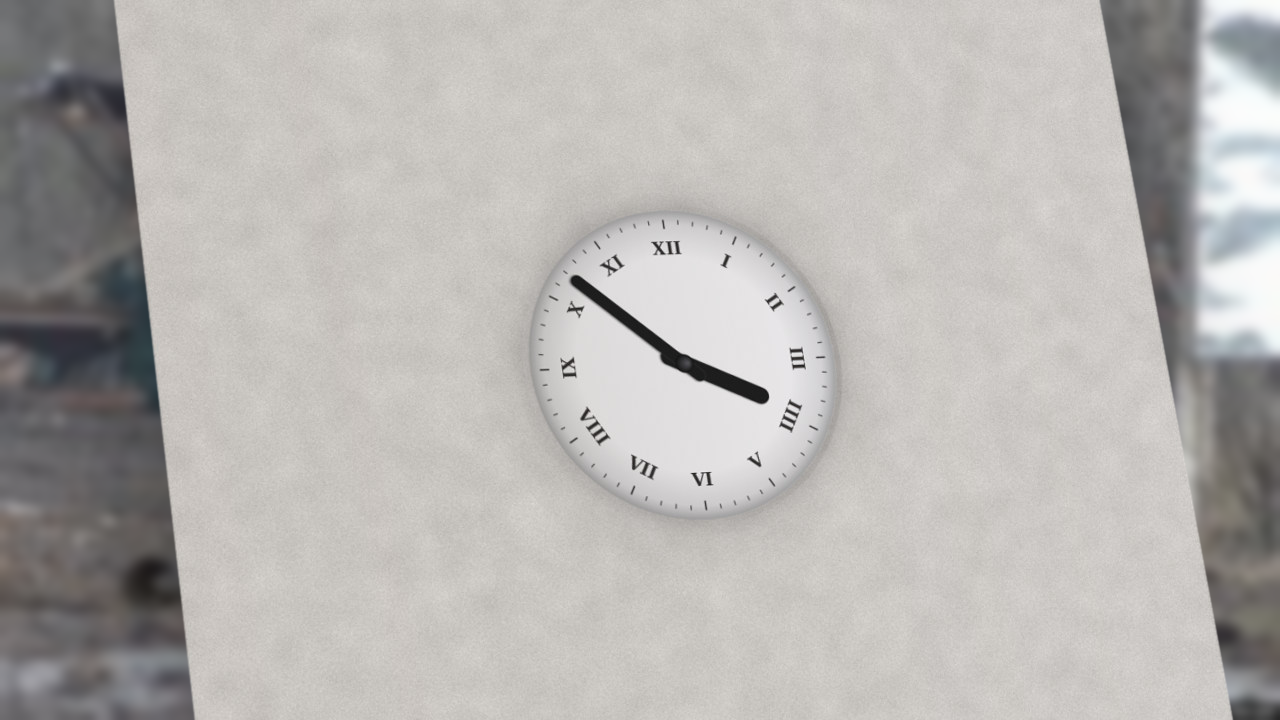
h=3 m=52
